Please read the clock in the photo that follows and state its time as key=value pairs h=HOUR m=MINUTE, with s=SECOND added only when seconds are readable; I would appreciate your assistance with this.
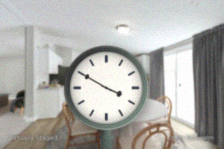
h=3 m=50
